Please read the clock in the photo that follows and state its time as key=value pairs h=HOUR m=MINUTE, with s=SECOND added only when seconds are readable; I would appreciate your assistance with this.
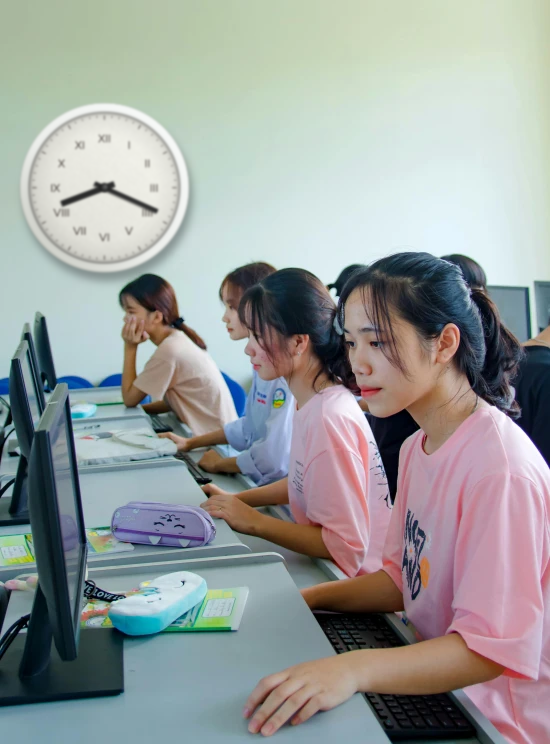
h=8 m=19
